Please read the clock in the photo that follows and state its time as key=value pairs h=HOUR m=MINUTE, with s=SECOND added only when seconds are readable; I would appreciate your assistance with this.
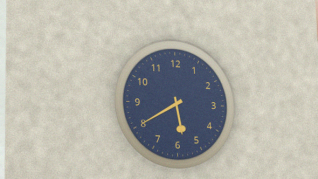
h=5 m=40
